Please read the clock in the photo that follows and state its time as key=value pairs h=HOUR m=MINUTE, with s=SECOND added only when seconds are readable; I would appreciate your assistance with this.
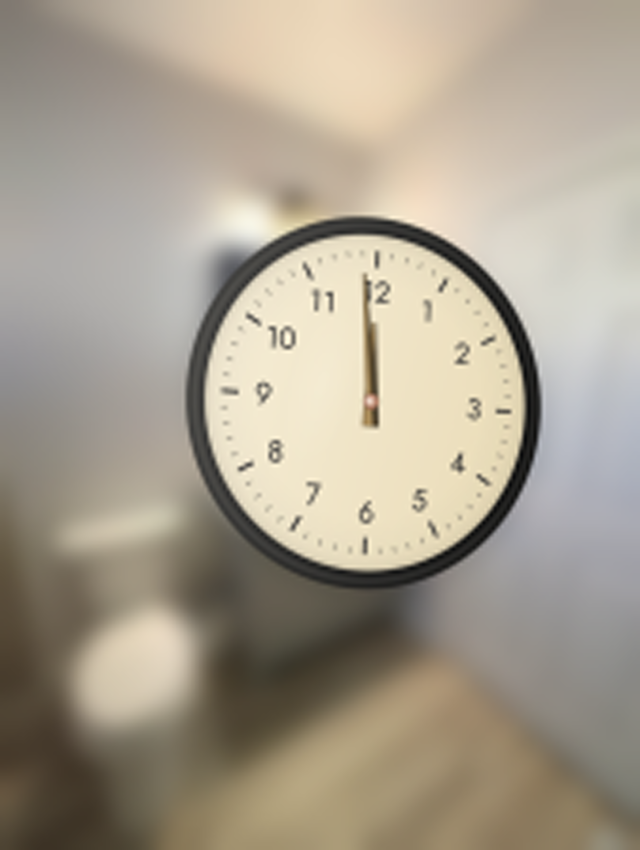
h=11 m=59
